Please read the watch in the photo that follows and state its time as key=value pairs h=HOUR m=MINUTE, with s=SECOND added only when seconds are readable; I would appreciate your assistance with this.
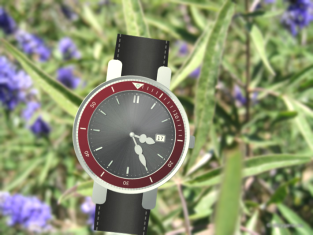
h=3 m=25
